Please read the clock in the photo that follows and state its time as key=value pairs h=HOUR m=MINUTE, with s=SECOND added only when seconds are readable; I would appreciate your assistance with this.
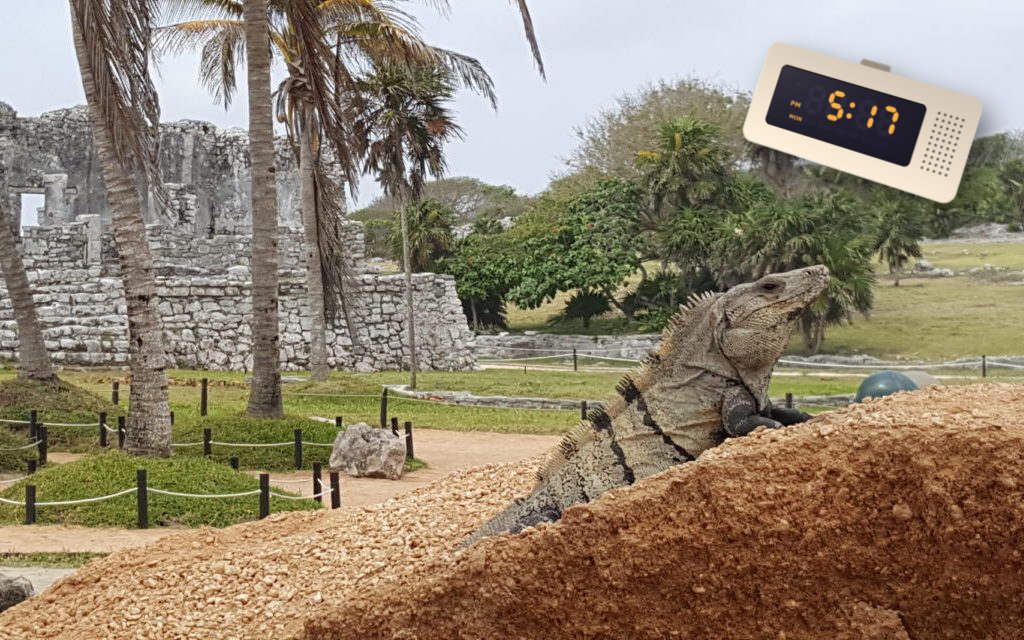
h=5 m=17
